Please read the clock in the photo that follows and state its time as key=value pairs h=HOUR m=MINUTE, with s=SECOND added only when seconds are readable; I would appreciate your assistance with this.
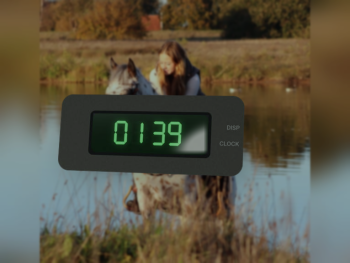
h=1 m=39
